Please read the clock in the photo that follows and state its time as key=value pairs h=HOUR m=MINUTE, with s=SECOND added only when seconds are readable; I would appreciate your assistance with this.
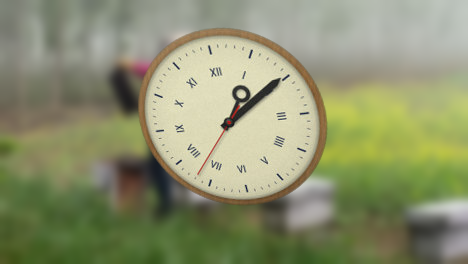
h=1 m=9 s=37
